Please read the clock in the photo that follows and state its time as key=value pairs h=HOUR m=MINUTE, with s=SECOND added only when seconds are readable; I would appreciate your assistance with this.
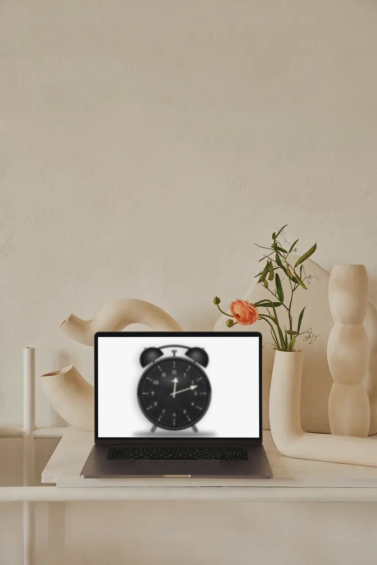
h=12 m=12
